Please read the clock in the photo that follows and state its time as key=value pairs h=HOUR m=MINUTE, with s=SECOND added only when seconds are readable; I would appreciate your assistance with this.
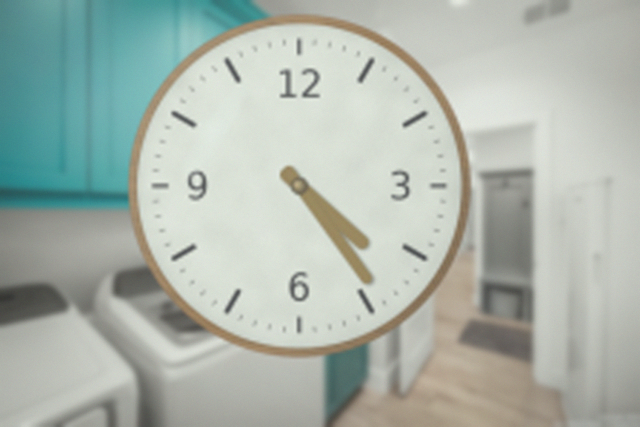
h=4 m=24
